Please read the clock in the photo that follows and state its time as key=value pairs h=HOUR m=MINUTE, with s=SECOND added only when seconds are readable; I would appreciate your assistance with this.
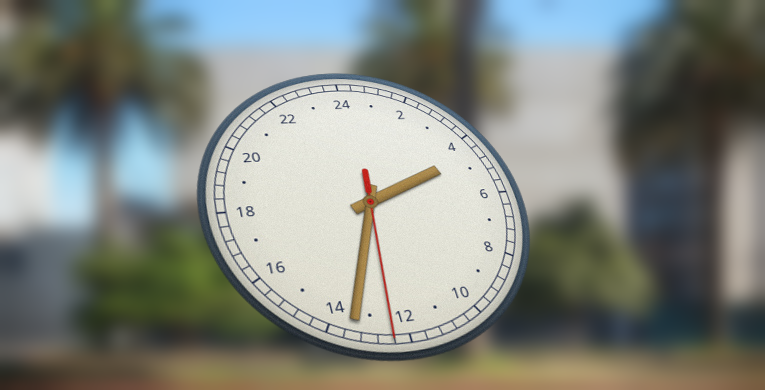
h=4 m=33 s=31
